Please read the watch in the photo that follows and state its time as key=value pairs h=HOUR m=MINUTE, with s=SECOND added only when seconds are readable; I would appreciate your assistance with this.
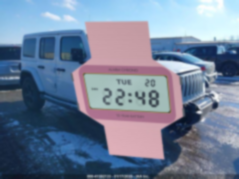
h=22 m=48
